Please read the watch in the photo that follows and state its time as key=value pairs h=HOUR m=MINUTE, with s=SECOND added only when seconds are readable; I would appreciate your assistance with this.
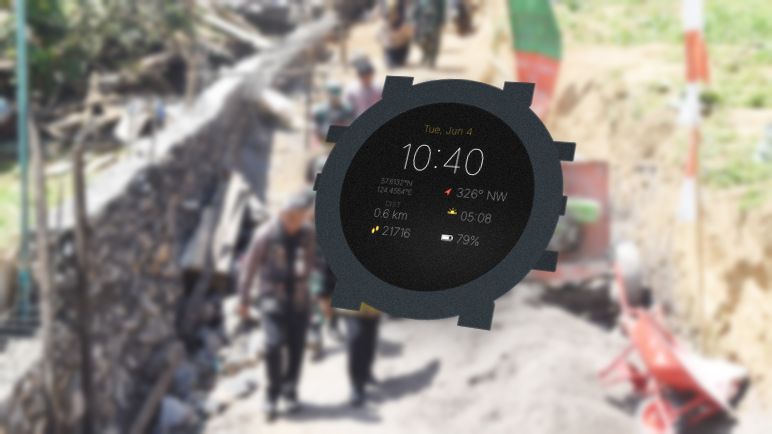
h=10 m=40
